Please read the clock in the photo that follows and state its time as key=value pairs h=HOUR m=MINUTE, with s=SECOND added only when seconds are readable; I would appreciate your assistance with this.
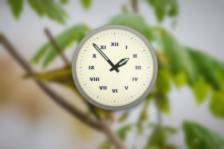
h=1 m=53
